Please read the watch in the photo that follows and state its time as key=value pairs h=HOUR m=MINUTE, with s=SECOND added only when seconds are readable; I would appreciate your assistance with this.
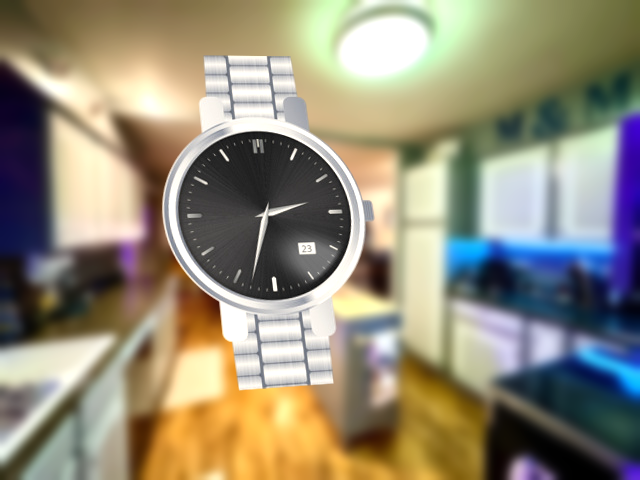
h=2 m=33
